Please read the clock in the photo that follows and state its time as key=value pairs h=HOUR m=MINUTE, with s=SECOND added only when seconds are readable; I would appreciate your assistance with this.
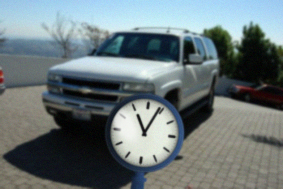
h=11 m=4
